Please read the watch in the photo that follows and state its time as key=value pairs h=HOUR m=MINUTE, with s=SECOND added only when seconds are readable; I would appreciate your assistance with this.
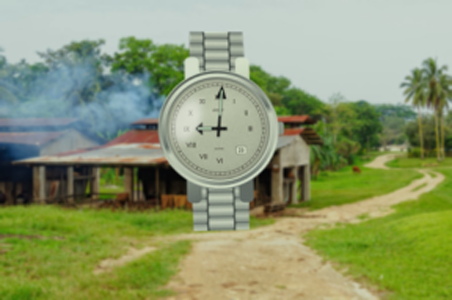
h=9 m=1
